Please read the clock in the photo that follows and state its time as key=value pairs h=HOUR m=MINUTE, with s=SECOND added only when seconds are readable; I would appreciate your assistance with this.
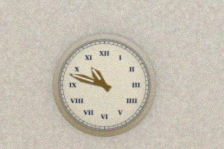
h=10 m=48
